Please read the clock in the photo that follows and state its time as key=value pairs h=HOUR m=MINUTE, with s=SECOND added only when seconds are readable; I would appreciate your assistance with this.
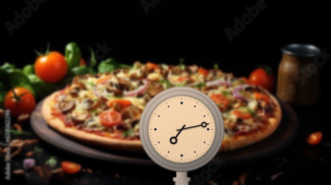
h=7 m=13
